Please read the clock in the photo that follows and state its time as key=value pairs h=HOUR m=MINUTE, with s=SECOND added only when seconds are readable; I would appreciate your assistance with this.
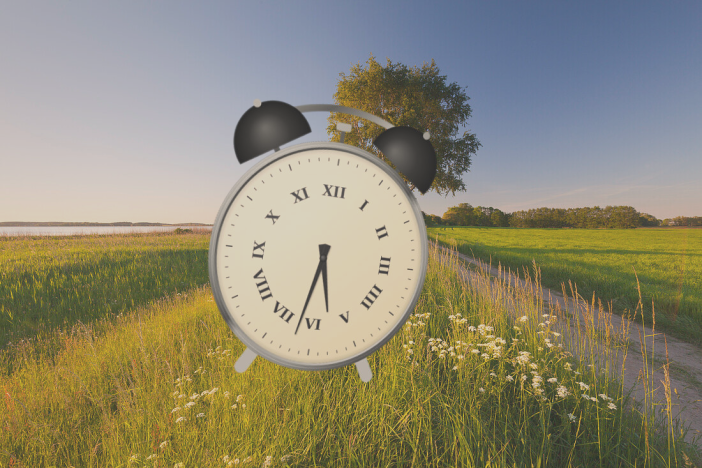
h=5 m=32
